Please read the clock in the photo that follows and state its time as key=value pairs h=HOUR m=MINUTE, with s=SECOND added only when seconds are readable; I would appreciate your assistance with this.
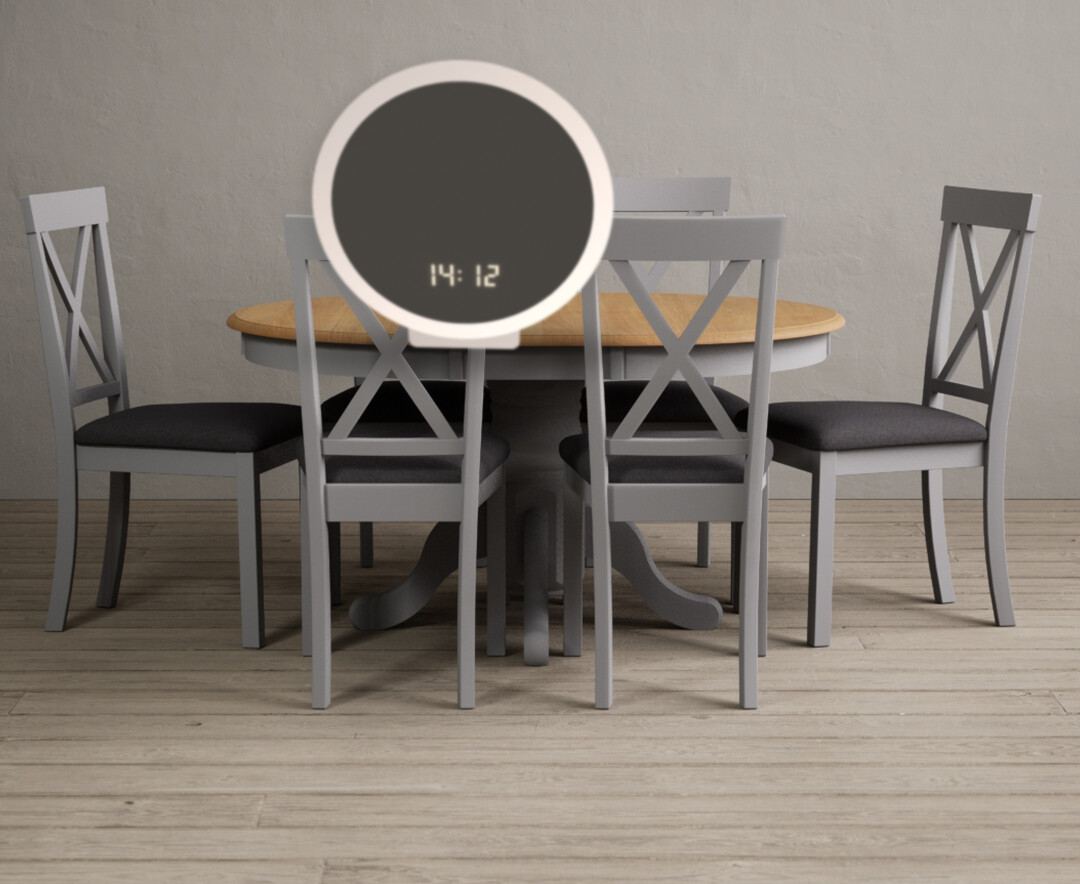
h=14 m=12
